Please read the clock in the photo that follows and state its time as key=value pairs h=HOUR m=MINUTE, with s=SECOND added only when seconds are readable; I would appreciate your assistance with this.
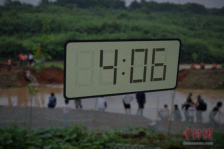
h=4 m=6
